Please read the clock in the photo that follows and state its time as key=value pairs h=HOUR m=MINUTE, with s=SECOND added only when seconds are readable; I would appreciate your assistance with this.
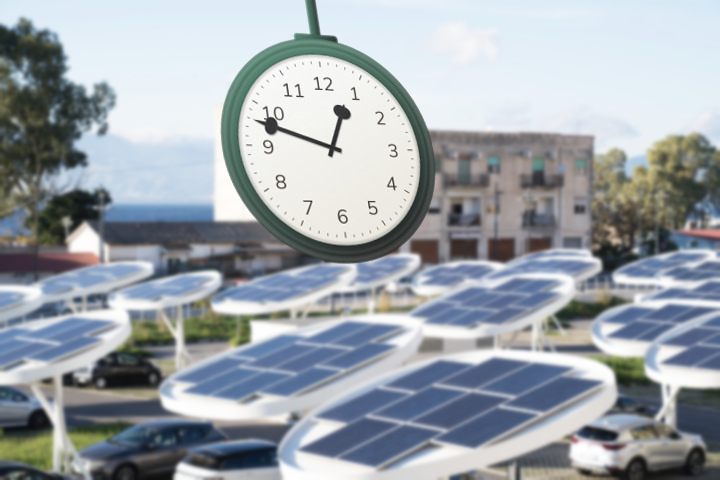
h=12 m=48
